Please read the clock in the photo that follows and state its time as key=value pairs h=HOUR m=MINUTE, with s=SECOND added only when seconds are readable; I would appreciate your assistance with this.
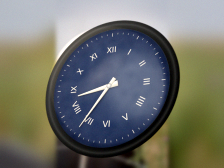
h=8 m=36
